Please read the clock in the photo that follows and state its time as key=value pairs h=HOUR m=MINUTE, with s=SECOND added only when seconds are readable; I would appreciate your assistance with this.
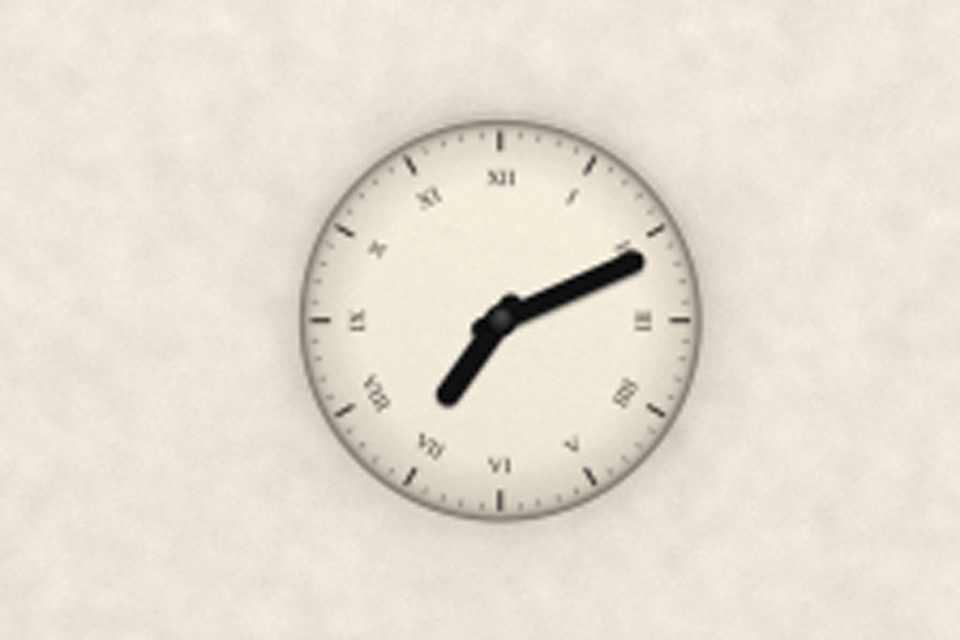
h=7 m=11
